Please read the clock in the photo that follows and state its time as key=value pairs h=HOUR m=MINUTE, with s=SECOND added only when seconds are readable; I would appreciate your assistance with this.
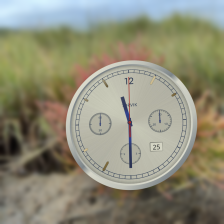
h=11 m=30
